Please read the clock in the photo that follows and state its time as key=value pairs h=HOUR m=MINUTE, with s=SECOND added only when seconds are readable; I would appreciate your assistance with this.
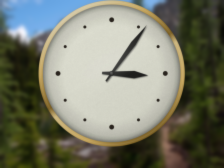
h=3 m=6
